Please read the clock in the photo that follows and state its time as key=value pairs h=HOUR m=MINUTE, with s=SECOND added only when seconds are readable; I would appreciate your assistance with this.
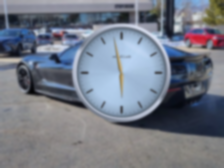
h=5 m=58
